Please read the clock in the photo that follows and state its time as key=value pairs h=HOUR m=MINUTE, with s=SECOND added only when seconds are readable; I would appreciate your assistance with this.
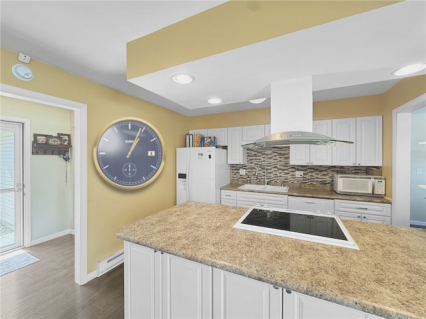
h=1 m=4
